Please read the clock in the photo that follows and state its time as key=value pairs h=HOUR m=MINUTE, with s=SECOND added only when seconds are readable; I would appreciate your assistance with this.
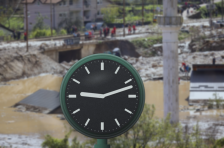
h=9 m=12
